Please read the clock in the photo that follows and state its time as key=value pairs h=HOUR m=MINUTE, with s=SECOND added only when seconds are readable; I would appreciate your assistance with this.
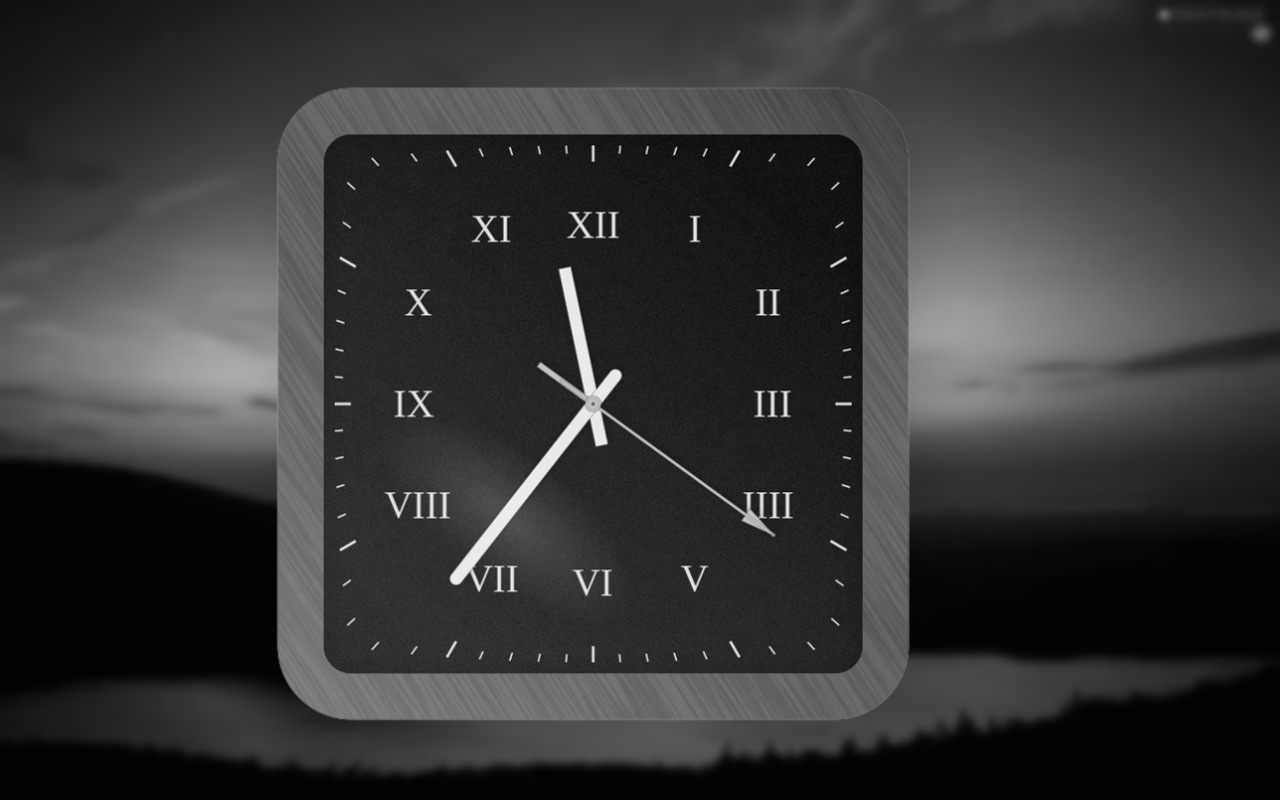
h=11 m=36 s=21
